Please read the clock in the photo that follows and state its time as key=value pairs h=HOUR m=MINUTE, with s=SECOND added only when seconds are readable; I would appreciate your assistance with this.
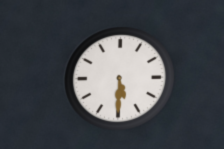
h=5 m=30
